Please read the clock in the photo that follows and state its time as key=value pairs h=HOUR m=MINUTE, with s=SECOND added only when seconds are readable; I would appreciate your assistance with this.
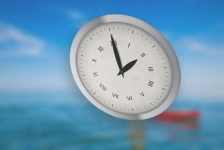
h=2 m=0
